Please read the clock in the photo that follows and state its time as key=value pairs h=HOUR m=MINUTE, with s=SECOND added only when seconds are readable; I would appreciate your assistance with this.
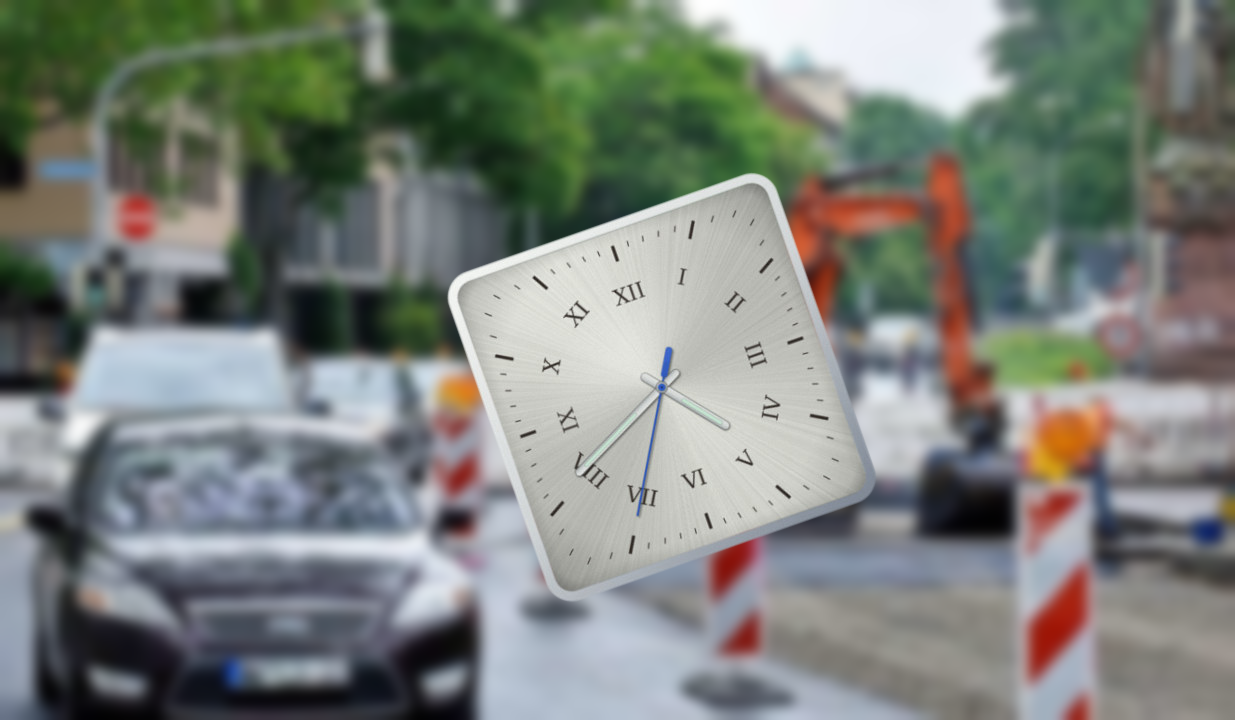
h=4 m=40 s=35
